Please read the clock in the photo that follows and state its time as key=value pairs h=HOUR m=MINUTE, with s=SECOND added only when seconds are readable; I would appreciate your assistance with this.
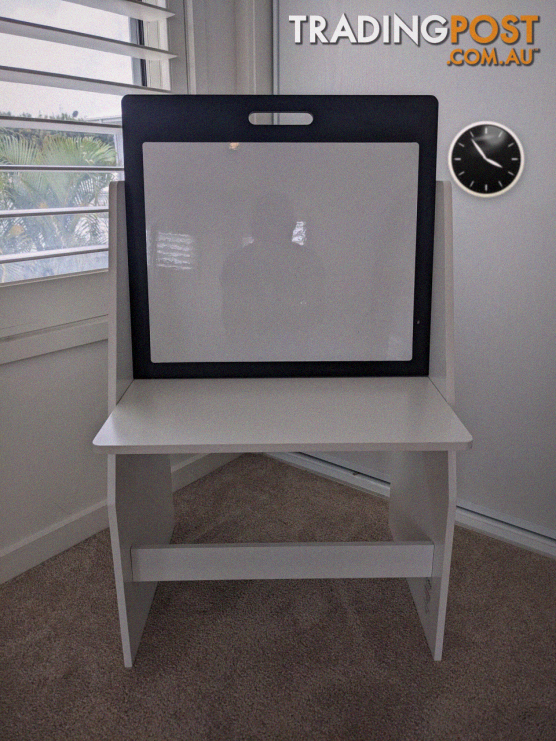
h=3 m=54
